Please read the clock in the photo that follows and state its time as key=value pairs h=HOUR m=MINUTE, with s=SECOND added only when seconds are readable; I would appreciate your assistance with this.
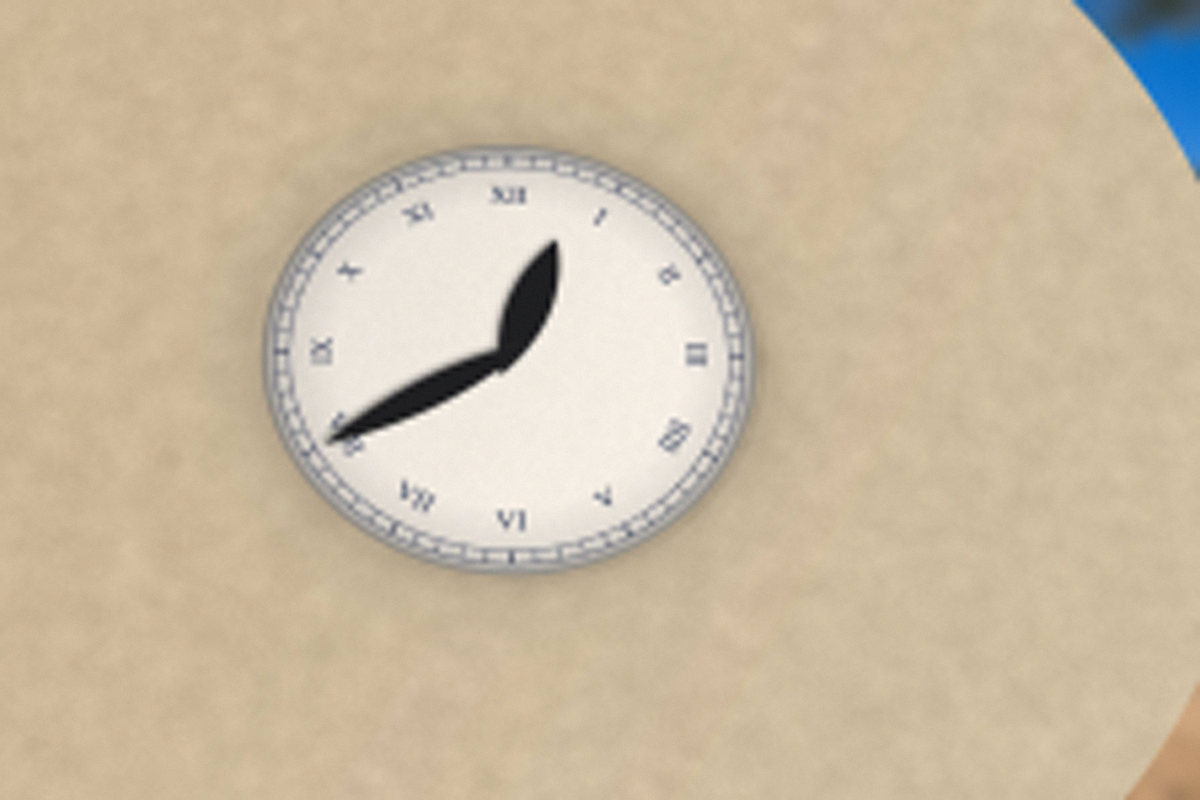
h=12 m=40
